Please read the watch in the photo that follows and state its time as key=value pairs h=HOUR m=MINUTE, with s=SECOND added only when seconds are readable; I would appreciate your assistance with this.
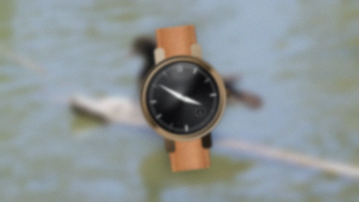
h=3 m=51
